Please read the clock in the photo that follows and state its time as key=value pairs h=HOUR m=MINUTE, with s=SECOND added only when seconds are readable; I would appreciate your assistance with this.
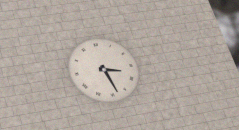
h=3 m=28
